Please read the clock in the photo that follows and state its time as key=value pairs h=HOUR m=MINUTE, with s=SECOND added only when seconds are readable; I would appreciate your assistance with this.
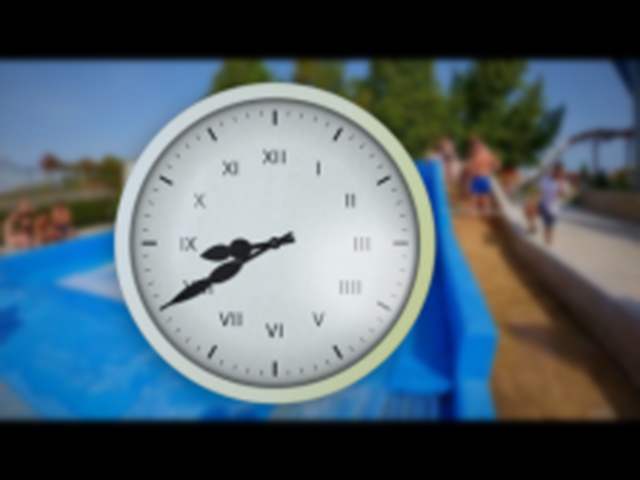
h=8 m=40
